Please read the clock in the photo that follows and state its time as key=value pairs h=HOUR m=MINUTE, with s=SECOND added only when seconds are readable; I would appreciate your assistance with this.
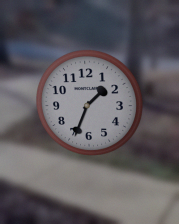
h=1 m=34
